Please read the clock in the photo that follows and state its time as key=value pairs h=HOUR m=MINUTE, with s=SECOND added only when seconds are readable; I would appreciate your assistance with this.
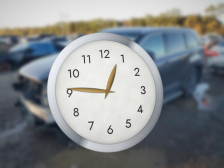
h=12 m=46
